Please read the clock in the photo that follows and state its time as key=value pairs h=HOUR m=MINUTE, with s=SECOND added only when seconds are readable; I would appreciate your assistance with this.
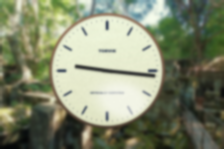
h=9 m=16
